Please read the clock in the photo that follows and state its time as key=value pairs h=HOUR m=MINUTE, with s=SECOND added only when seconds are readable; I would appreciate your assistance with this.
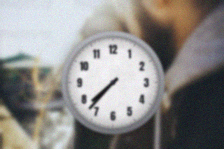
h=7 m=37
